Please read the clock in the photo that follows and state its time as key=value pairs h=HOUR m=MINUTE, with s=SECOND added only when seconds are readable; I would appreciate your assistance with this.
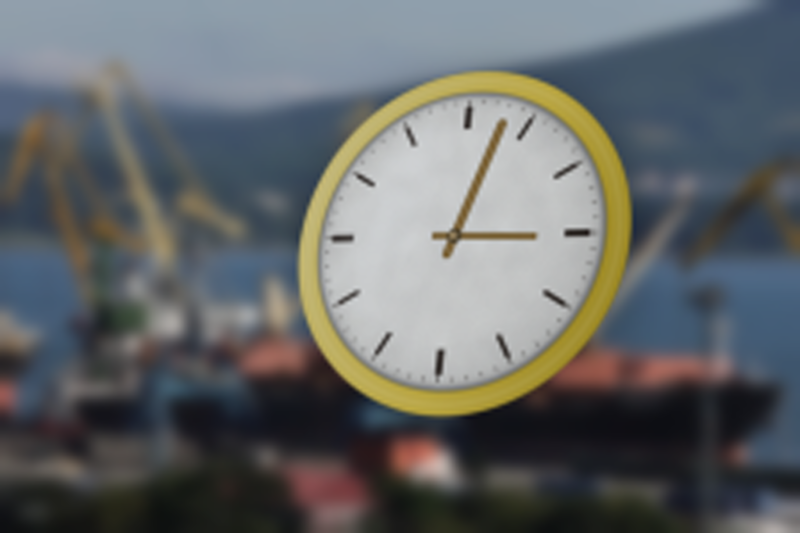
h=3 m=3
